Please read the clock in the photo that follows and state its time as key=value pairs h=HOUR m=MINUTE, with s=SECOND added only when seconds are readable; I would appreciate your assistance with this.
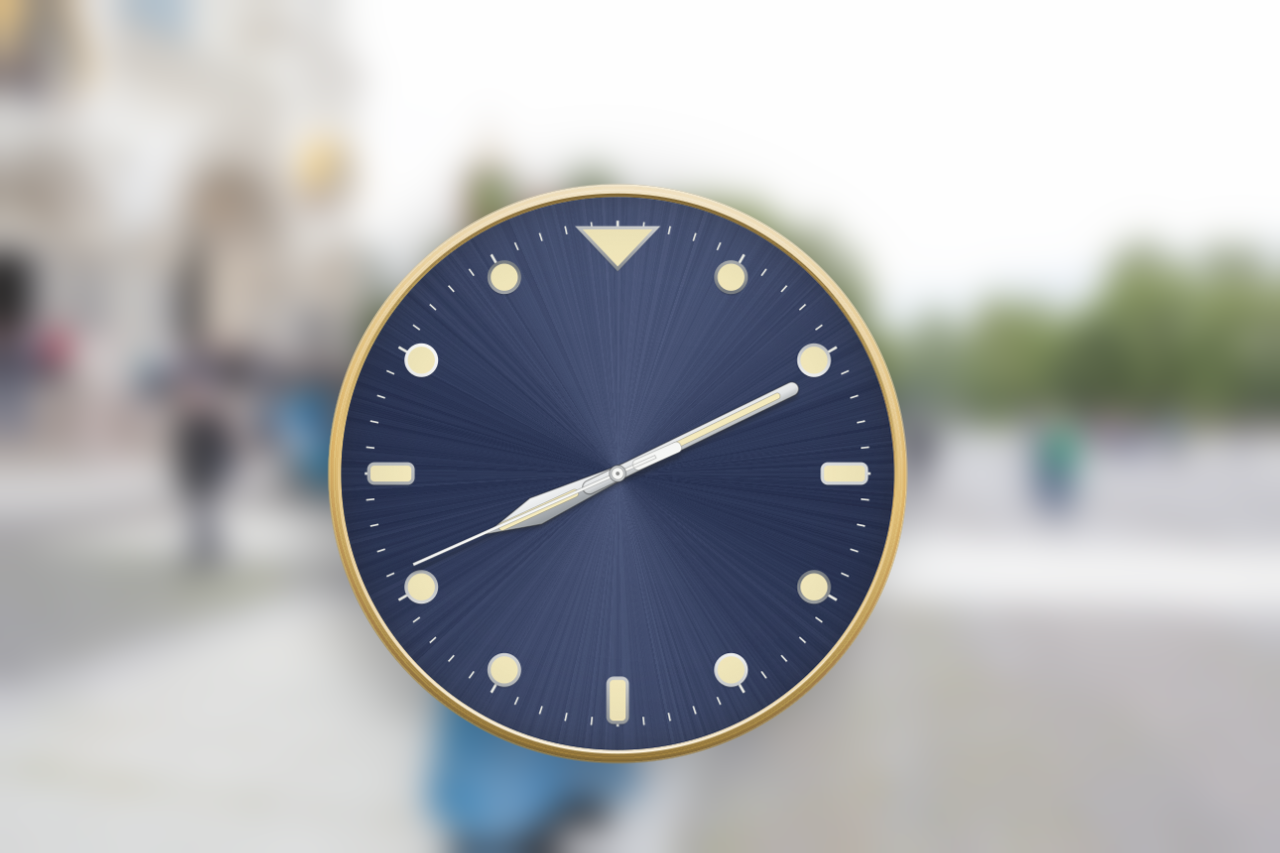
h=8 m=10 s=41
